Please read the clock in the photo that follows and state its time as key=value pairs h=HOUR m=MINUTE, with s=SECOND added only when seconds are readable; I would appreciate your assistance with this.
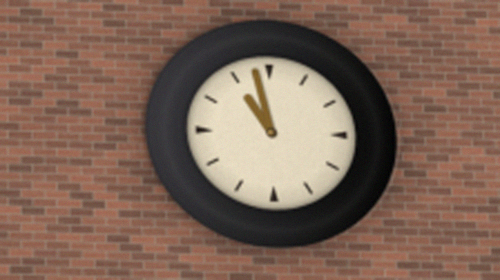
h=10 m=58
